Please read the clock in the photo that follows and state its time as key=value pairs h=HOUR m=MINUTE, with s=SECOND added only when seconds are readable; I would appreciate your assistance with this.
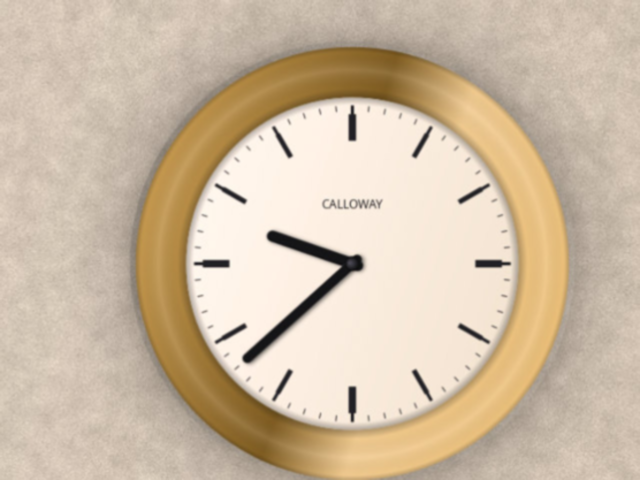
h=9 m=38
